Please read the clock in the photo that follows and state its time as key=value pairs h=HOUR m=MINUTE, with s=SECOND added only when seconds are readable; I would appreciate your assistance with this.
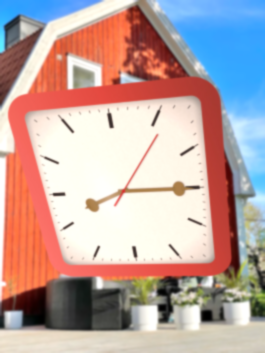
h=8 m=15 s=6
